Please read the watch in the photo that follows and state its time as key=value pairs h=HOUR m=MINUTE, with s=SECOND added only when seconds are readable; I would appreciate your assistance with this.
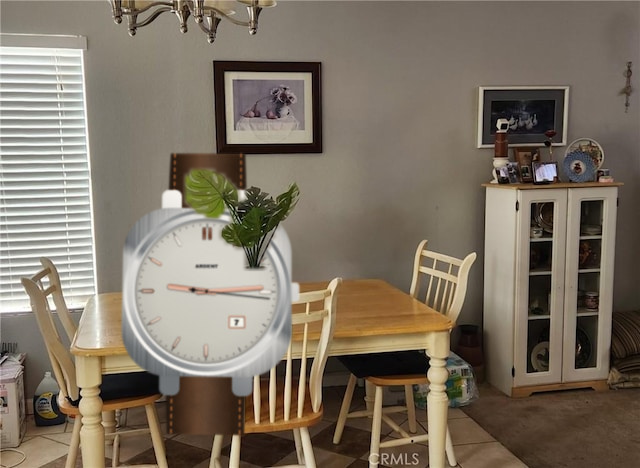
h=9 m=14 s=16
